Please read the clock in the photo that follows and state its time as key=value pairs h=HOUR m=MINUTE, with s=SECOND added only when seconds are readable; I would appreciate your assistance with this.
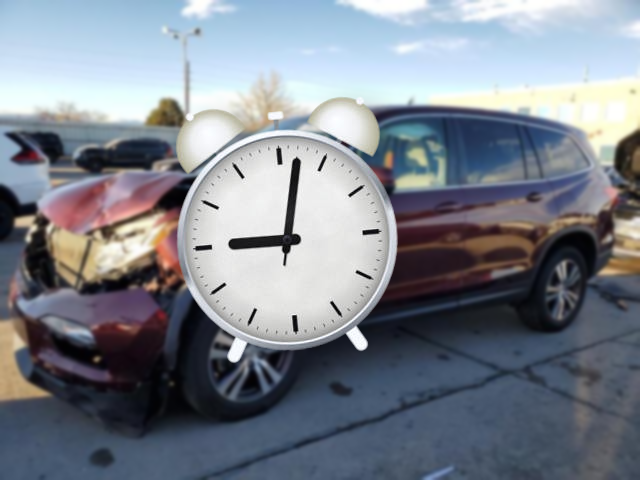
h=9 m=2 s=2
